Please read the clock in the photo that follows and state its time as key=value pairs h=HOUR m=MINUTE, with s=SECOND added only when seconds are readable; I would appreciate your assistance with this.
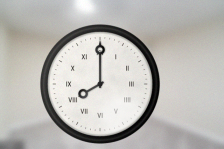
h=8 m=0
